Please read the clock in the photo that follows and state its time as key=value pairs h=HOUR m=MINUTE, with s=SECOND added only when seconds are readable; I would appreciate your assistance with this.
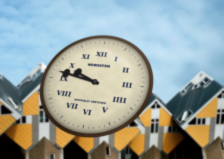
h=9 m=47
